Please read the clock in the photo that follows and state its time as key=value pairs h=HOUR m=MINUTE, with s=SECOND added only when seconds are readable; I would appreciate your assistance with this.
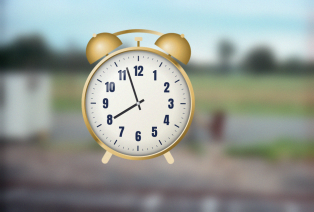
h=7 m=57
